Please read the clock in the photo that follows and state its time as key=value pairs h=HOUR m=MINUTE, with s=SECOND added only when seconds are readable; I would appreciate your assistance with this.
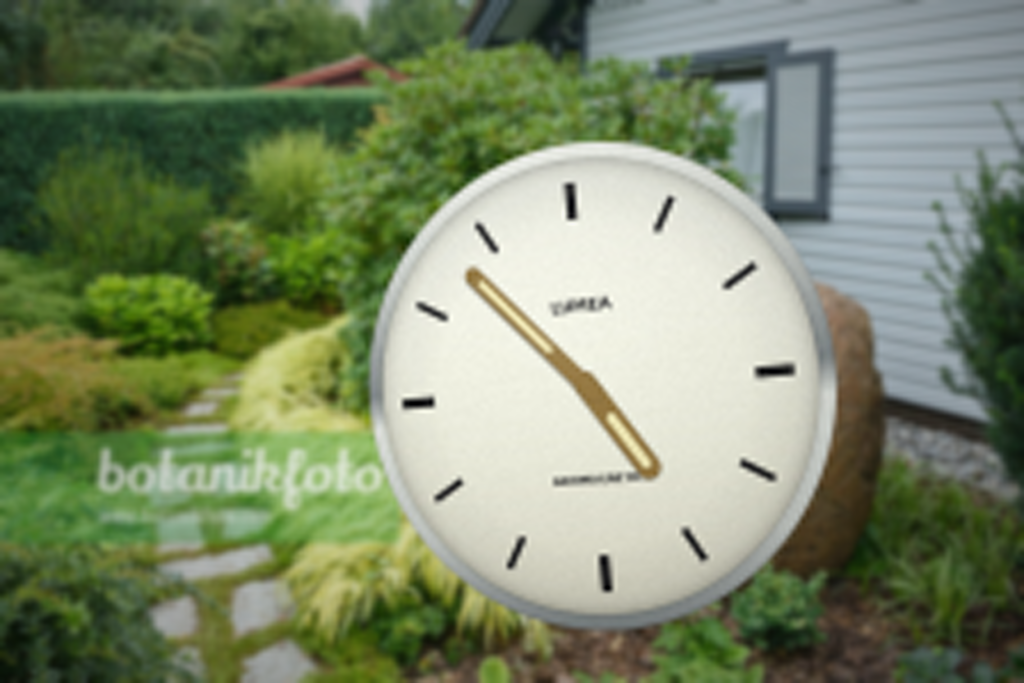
h=4 m=53
